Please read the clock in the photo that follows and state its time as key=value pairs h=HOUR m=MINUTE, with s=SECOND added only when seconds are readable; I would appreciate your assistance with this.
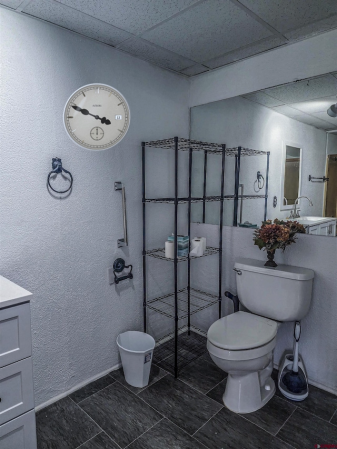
h=3 m=49
